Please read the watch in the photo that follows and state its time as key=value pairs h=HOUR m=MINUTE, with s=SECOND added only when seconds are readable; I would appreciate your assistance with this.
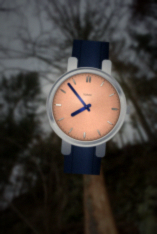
h=7 m=53
